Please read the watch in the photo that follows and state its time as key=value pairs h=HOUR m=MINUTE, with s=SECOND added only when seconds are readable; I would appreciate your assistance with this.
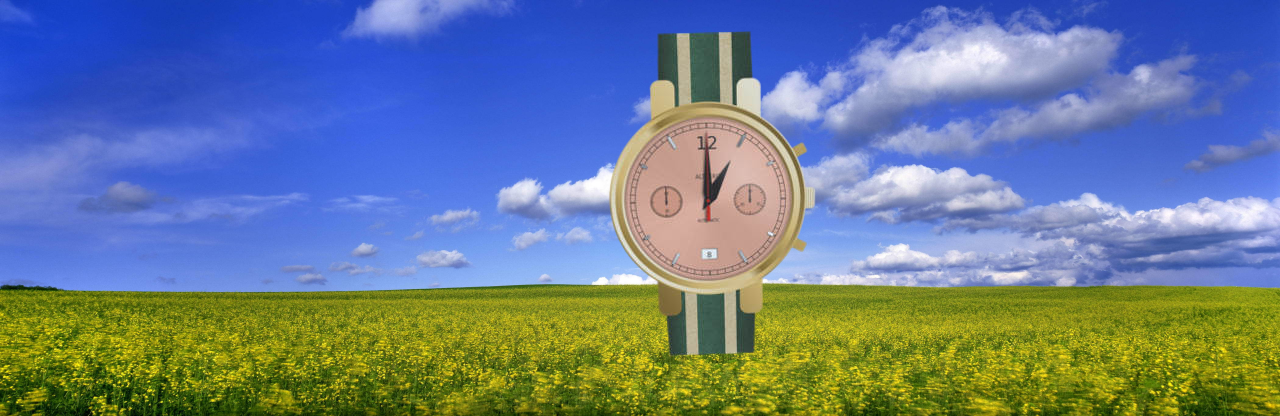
h=1 m=0
